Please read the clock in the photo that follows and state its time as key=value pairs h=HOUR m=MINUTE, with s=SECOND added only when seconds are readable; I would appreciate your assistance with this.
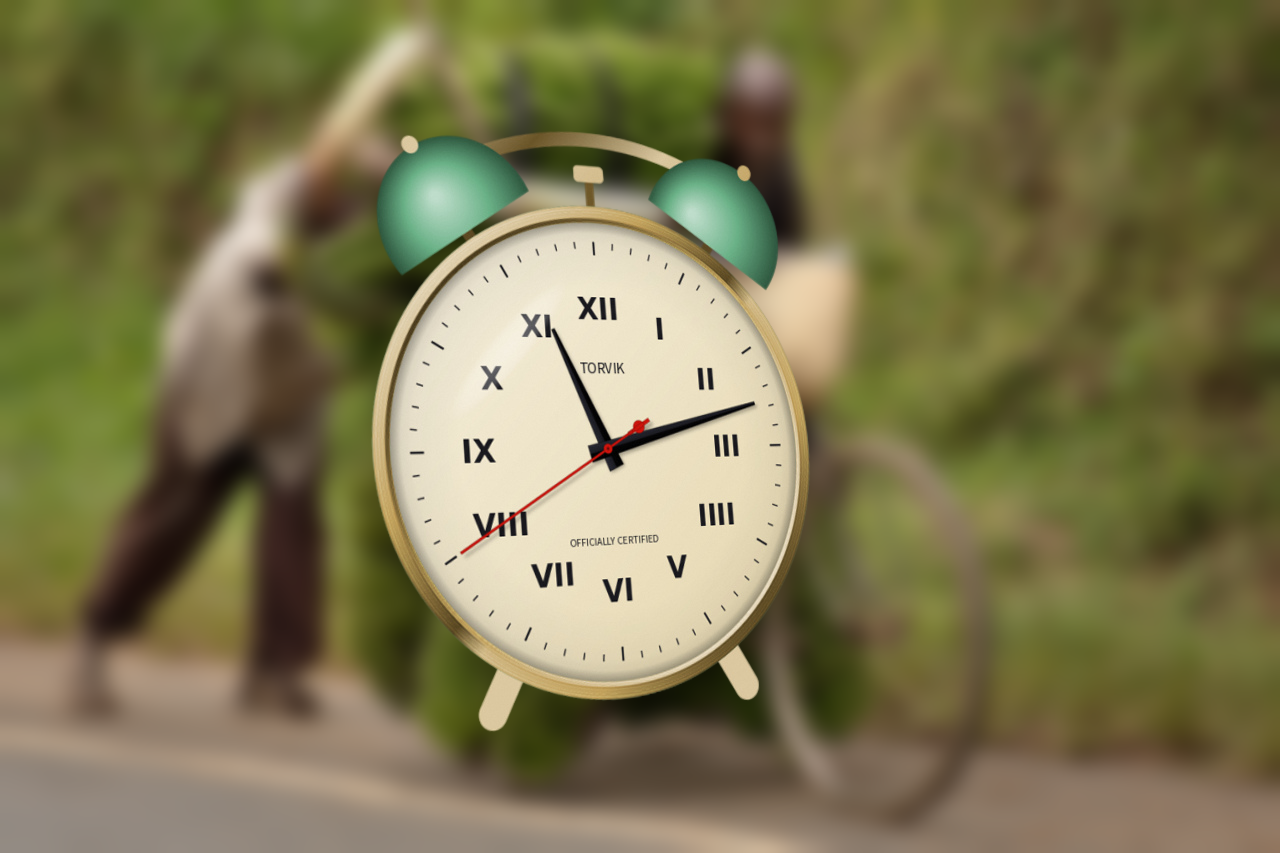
h=11 m=12 s=40
